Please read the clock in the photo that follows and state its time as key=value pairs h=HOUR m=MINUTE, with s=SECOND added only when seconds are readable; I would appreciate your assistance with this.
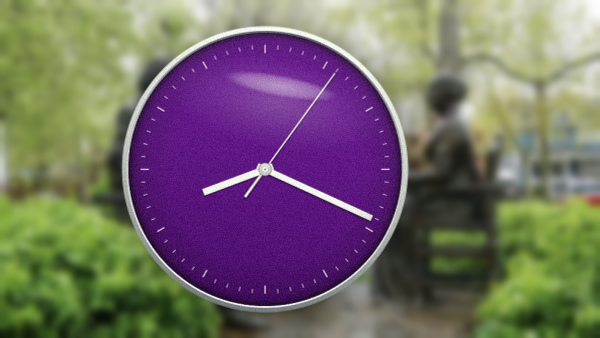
h=8 m=19 s=6
